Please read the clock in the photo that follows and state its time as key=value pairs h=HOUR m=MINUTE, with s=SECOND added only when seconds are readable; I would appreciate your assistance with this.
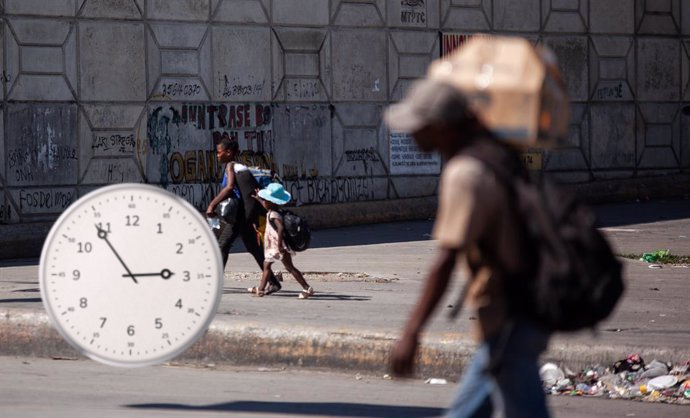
h=2 m=54
